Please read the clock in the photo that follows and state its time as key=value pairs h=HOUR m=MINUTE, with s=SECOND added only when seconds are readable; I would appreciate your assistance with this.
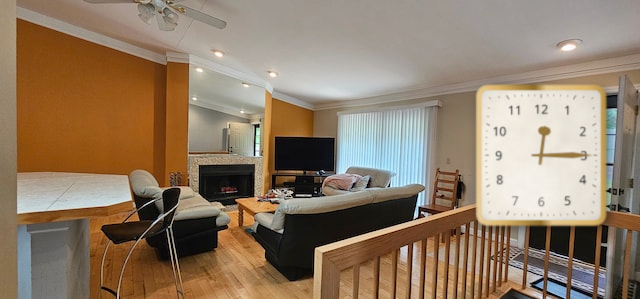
h=12 m=15
